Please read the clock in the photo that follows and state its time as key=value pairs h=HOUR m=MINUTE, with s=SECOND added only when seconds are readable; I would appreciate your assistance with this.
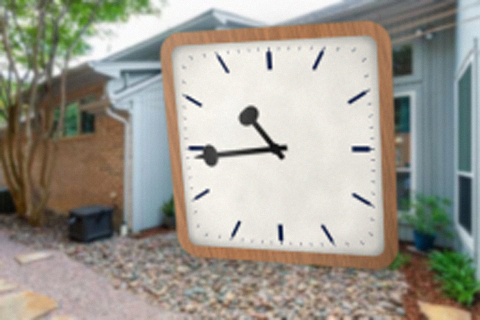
h=10 m=44
